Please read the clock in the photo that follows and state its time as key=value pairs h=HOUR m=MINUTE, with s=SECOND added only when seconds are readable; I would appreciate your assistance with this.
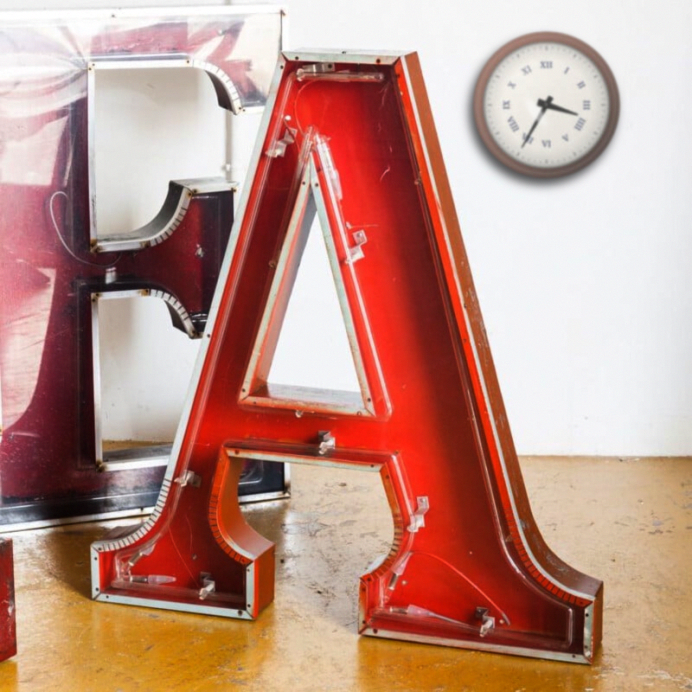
h=3 m=35
